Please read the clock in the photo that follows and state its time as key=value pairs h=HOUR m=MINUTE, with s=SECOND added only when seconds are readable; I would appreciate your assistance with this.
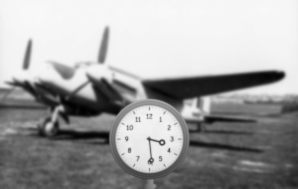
h=3 m=29
